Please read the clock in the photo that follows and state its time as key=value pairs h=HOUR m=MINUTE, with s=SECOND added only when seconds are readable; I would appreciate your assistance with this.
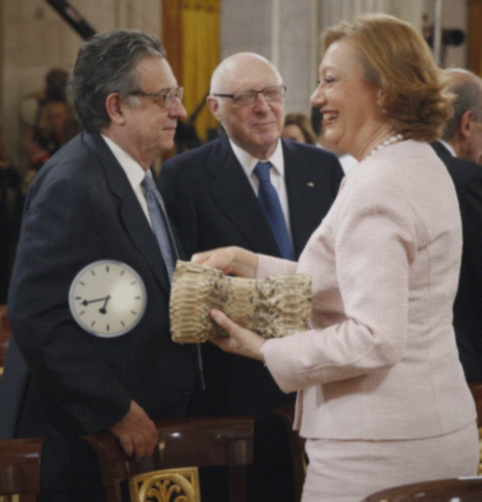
h=6 m=43
